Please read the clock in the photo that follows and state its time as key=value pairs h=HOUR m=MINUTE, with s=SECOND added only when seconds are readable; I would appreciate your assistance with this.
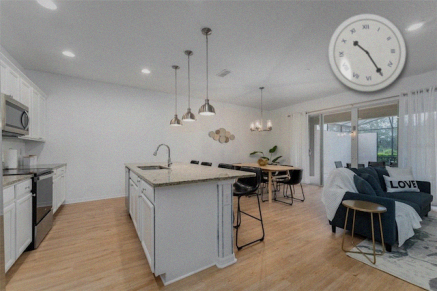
h=10 m=25
